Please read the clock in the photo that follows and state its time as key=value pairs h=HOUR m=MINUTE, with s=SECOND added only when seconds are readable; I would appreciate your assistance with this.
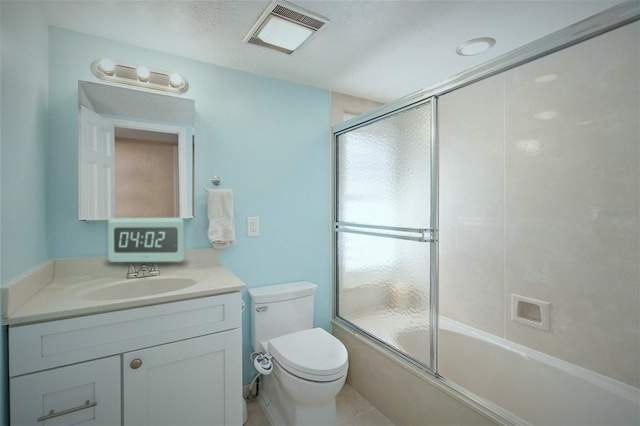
h=4 m=2
